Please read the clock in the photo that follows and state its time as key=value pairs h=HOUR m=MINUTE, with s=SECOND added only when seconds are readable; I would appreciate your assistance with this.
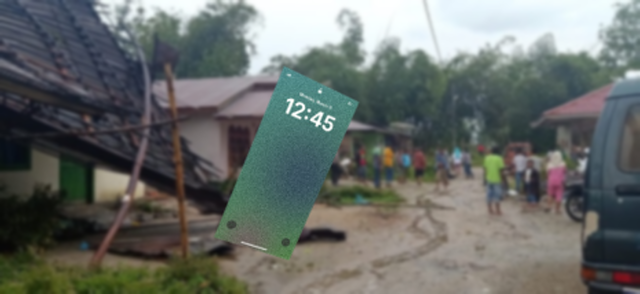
h=12 m=45
